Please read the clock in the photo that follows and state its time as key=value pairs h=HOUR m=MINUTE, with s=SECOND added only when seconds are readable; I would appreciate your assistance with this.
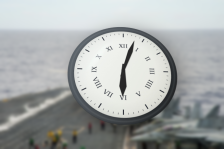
h=6 m=3
